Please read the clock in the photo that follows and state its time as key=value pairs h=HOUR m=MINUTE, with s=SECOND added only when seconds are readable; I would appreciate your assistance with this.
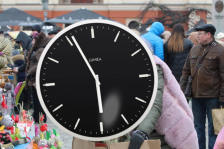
h=5 m=56
